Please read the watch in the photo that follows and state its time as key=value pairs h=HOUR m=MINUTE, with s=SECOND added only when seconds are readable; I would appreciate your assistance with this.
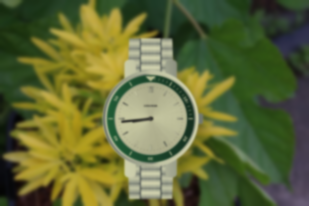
h=8 m=44
